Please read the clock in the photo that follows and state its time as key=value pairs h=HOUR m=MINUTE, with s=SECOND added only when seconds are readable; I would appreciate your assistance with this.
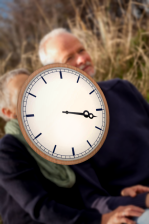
h=3 m=17
